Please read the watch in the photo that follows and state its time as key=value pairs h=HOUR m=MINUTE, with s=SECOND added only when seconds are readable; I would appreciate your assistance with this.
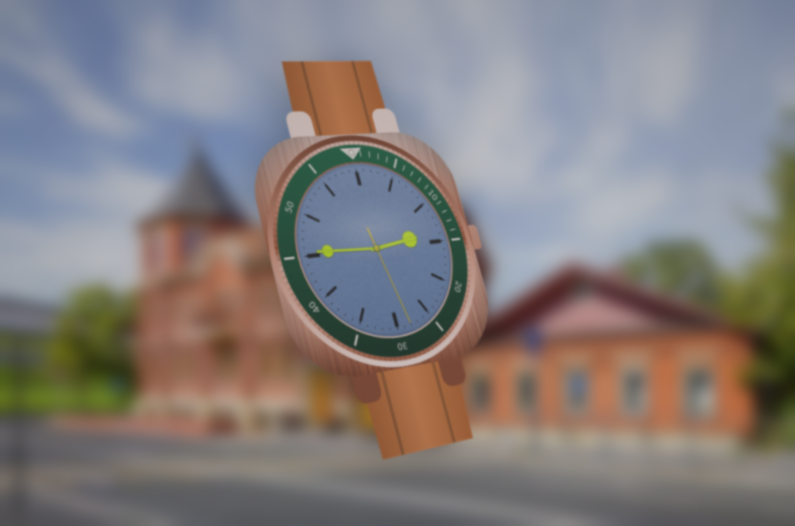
h=2 m=45 s=28
